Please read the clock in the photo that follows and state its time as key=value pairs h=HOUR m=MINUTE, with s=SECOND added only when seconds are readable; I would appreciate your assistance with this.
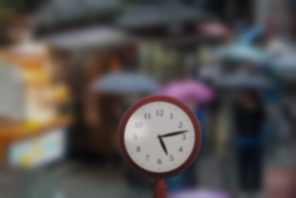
h=5 m=13
